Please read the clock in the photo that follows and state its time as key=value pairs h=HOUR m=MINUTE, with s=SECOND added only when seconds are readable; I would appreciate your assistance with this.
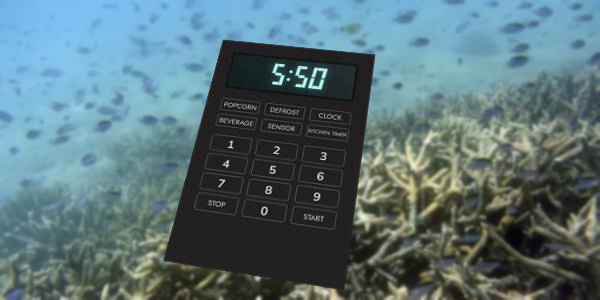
h=5 m=50
